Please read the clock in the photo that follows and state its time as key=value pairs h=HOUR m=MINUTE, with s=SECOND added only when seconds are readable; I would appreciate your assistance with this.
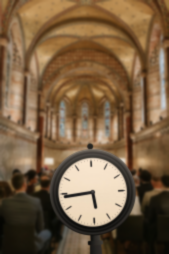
h=5 m=44
